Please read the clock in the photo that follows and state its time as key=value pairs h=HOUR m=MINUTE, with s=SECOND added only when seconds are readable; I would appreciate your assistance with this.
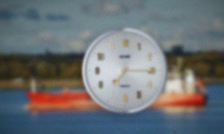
h=7 m=15
